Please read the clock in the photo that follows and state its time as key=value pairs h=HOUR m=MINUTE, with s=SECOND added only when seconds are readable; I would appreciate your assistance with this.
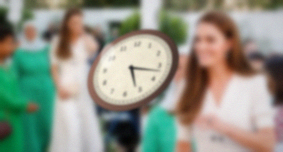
h=5 m=17
